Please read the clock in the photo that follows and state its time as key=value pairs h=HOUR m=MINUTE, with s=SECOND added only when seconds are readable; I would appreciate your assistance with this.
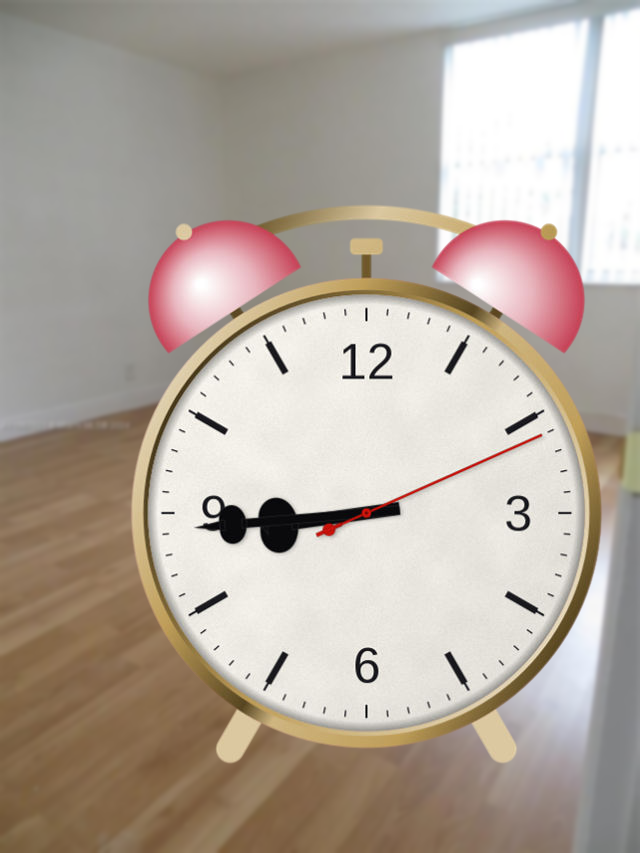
h=8 m=44 s=11
